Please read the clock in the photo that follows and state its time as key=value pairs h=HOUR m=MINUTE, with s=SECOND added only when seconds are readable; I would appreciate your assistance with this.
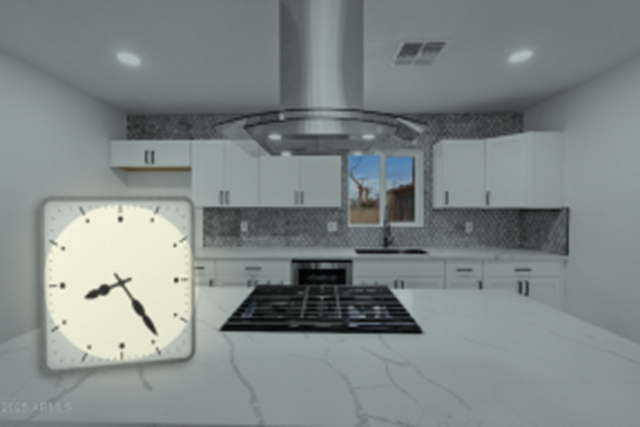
h=8 m=24
